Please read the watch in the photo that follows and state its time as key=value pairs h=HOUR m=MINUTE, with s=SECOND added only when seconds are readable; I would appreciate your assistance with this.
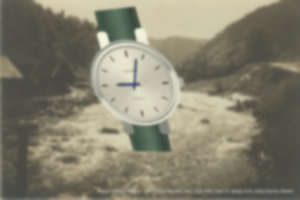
h=9 m=3
